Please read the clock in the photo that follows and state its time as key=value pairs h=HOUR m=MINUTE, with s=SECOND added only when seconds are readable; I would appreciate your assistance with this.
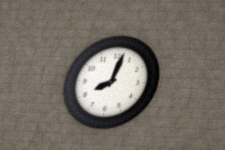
h=8 m=2
